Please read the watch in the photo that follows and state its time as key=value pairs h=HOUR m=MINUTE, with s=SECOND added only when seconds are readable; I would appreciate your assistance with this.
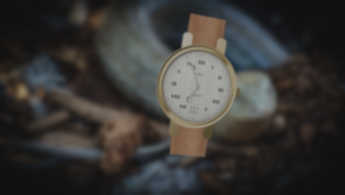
h=6 m=56
